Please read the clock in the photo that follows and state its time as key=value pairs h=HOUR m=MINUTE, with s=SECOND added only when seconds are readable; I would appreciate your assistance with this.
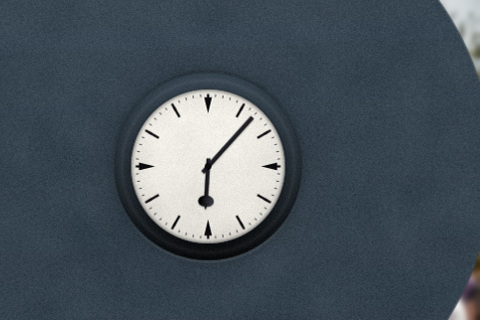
h=6 m=7
